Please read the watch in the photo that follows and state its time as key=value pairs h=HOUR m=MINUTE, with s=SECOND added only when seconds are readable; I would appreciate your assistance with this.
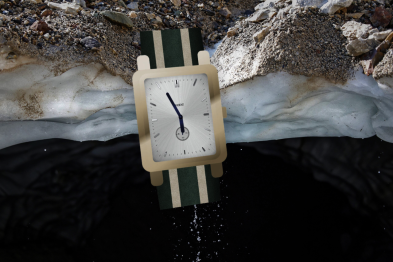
h=5 m=56
